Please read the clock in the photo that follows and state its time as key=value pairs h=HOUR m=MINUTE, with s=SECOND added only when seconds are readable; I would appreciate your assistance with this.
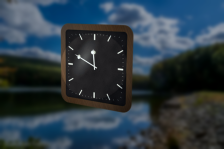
h=11 m=49
